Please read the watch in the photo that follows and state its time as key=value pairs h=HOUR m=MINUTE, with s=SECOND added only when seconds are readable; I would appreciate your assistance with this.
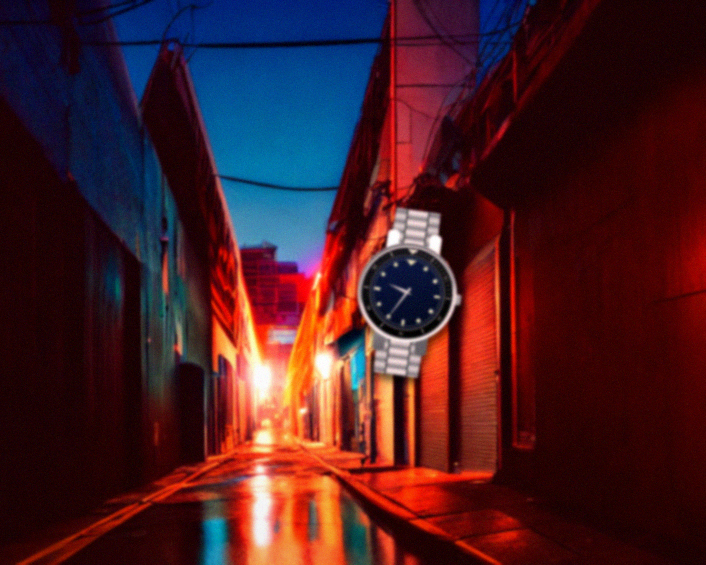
h=9 m=35
